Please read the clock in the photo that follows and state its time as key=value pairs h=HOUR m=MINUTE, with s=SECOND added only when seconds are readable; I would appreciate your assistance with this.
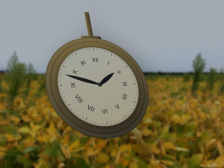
h=1 m=48
